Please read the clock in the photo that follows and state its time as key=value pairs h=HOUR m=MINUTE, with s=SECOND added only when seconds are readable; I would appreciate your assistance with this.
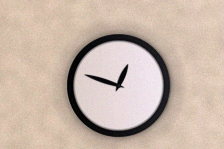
h=12 m=48
